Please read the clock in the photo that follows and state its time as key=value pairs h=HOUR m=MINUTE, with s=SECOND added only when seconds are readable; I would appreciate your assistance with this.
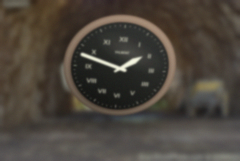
h=1 m=48
